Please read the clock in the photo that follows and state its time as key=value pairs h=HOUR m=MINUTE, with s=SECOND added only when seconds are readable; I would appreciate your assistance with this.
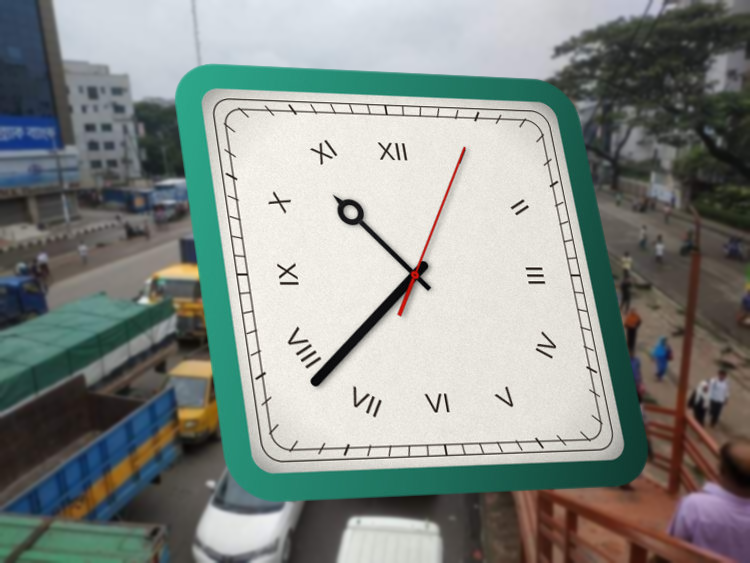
h=10 m=38 s=5
